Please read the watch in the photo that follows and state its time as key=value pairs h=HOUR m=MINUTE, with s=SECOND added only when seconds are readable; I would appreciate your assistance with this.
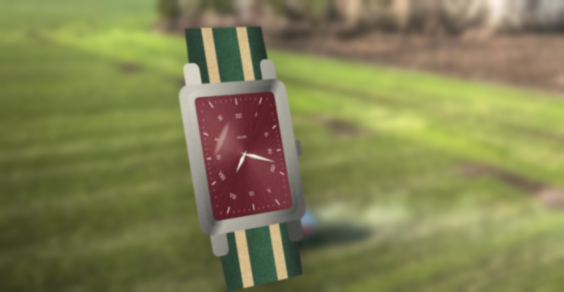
h=7 m=18
